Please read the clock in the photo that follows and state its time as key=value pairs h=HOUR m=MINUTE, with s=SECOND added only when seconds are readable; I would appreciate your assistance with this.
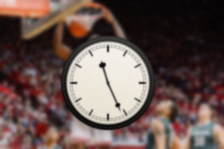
h=11 m=26
